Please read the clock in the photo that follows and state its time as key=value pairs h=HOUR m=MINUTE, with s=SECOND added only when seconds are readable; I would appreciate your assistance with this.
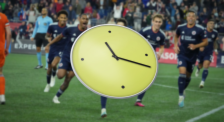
h=11 m=19
